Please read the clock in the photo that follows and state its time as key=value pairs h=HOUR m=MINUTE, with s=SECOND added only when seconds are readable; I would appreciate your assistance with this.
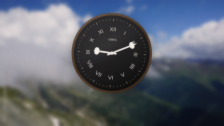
h=9 m=11
